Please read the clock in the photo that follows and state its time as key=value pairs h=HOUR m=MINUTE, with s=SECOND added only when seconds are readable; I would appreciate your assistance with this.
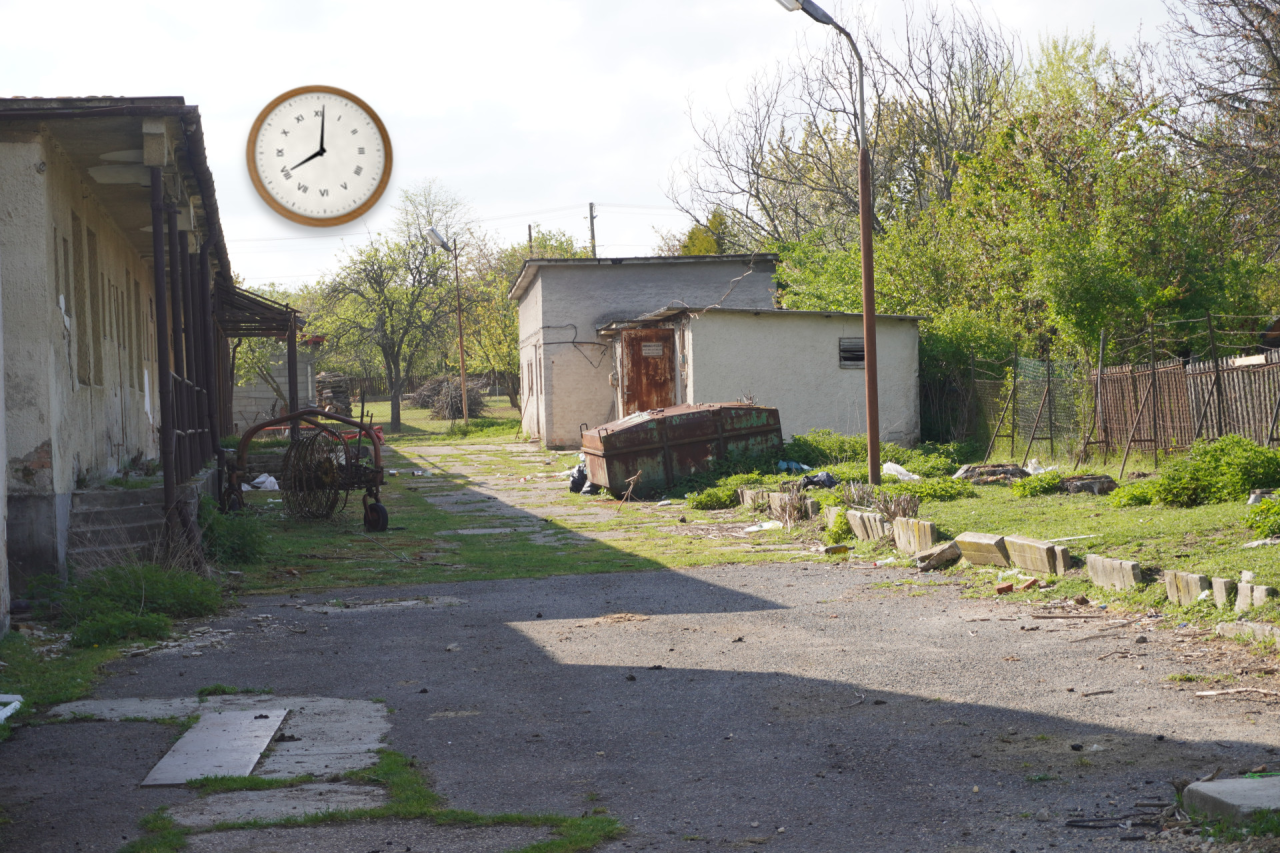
h=8 m=1
